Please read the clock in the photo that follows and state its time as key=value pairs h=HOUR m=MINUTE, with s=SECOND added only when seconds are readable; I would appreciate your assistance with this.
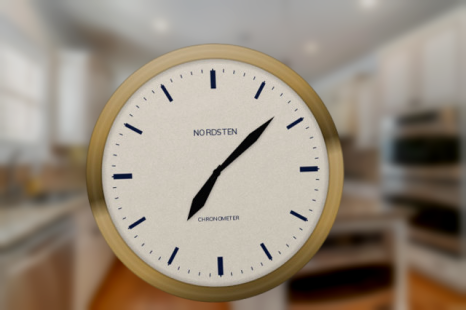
h=7 m=8
